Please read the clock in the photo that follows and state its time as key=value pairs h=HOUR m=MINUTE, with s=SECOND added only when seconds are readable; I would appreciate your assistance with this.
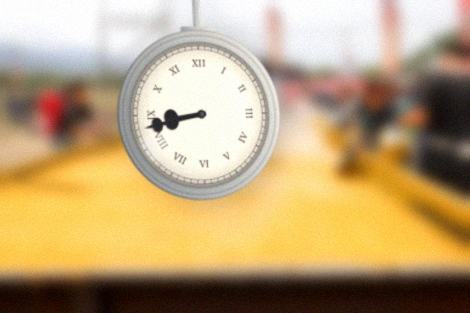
h=8 m=43
